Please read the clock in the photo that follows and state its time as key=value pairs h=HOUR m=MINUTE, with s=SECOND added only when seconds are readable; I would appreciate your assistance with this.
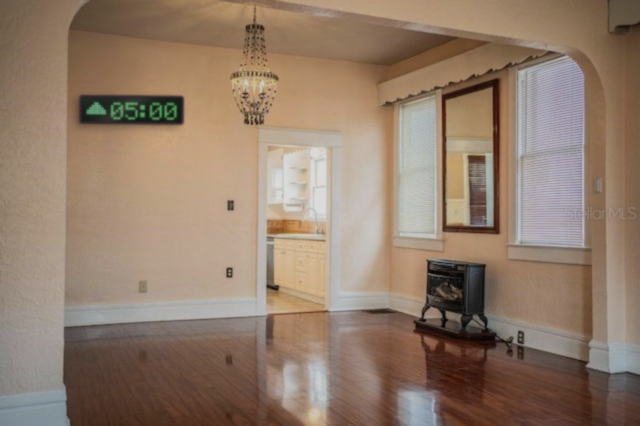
h=5 m=0
